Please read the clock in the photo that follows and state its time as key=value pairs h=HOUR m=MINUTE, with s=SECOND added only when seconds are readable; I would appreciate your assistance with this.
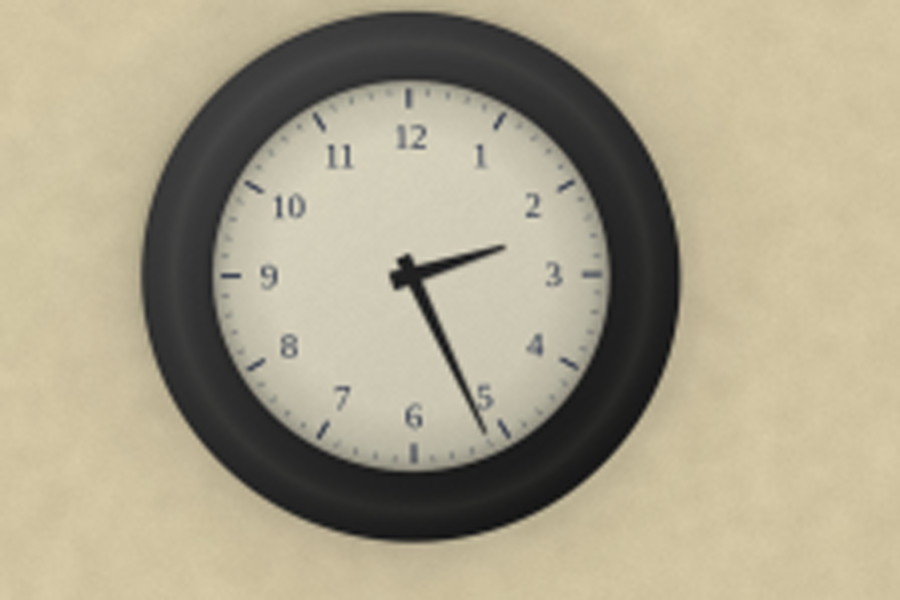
h=2 m=26
